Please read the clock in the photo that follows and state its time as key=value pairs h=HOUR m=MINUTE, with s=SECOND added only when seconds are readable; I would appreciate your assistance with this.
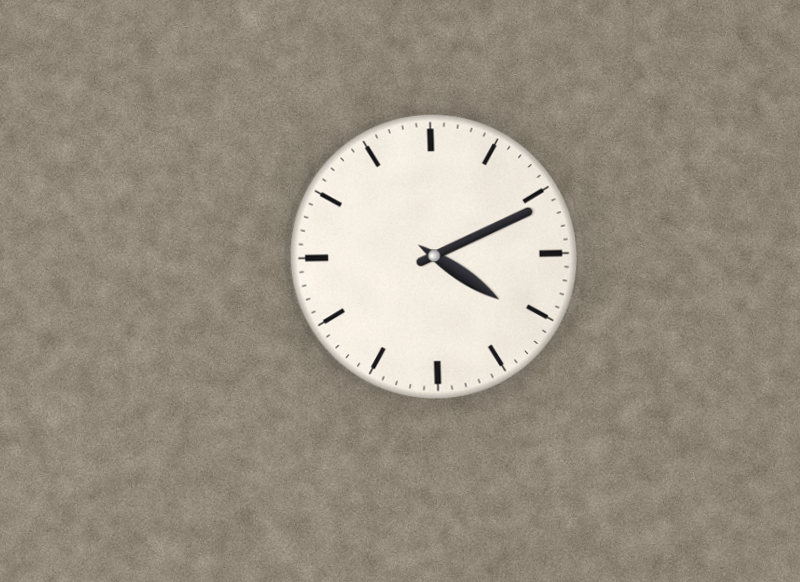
h=4 m=11
